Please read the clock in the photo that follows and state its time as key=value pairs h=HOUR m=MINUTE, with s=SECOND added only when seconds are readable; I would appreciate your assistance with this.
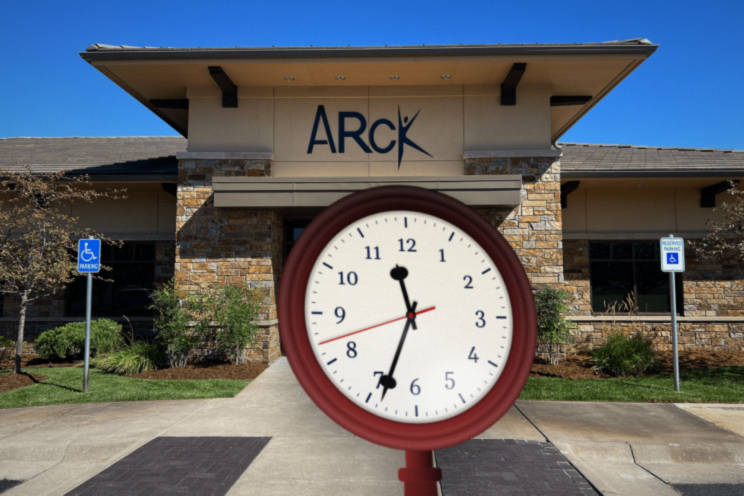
h=11 m=33 s=42
